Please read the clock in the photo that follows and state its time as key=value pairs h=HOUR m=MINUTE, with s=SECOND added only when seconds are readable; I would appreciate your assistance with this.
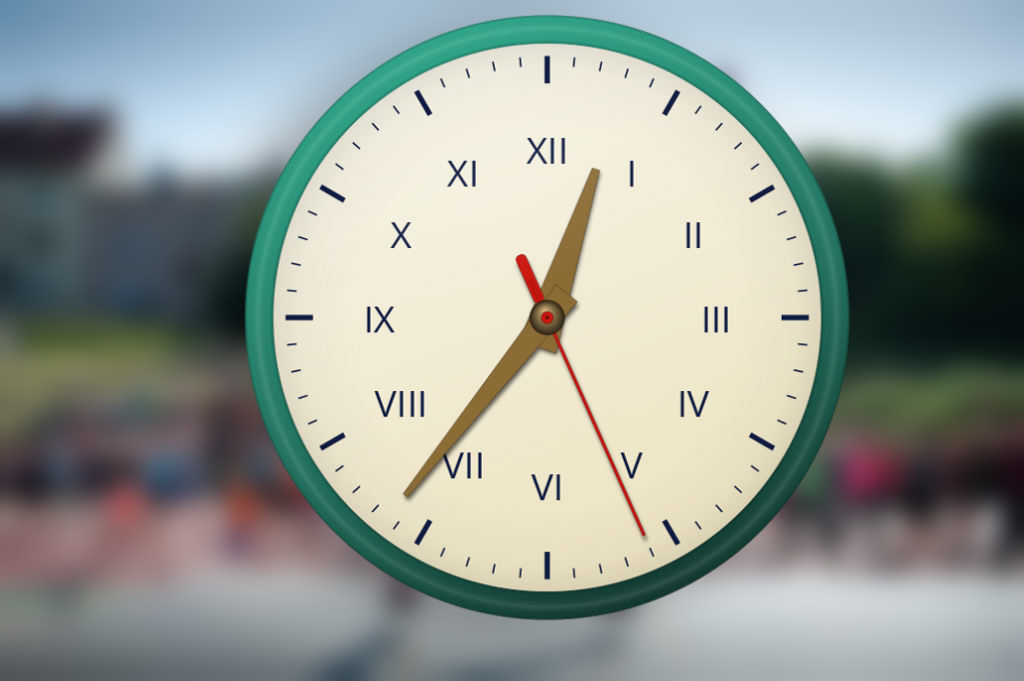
h=12 m=36 s=26
